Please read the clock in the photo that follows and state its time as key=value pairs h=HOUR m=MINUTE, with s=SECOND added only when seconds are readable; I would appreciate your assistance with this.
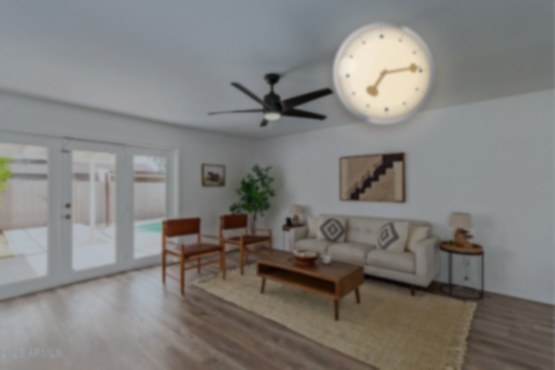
h=7 m=14
